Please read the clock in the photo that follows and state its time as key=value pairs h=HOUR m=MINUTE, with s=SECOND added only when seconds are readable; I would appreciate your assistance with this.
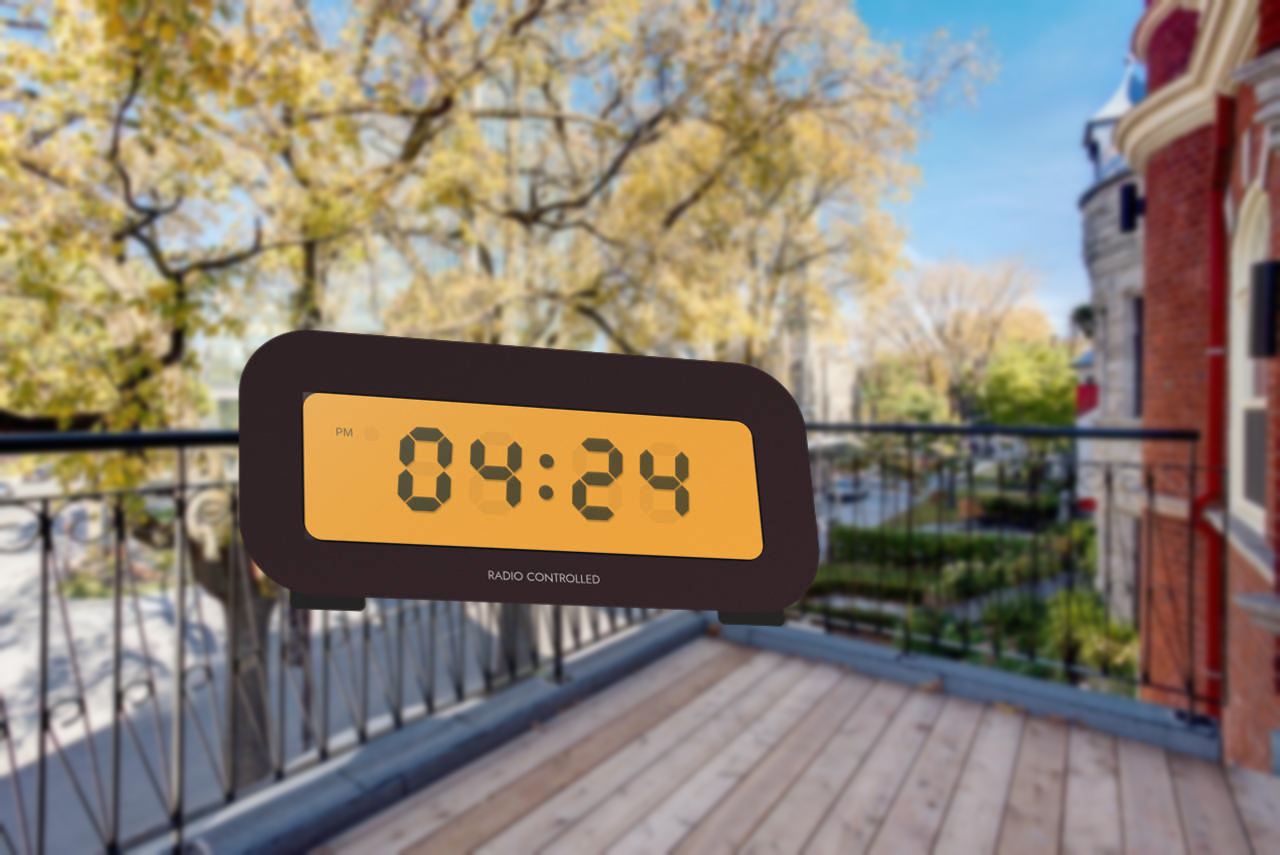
h=4 m=24
